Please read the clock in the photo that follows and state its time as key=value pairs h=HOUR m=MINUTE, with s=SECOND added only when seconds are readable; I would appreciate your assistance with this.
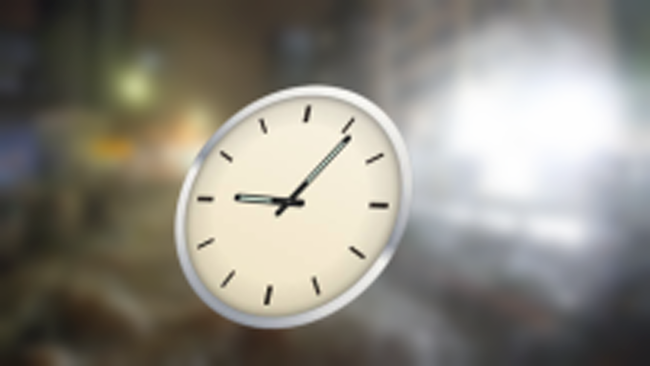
h=9 m=6
